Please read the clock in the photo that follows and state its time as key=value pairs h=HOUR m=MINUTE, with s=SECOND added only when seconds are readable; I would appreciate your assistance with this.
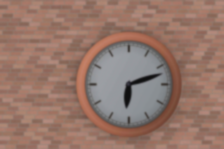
h=6 m=12
